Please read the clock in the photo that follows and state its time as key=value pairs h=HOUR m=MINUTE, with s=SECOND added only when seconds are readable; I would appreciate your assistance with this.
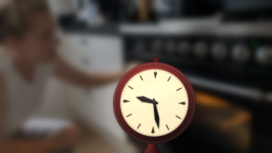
h=9 m=28
